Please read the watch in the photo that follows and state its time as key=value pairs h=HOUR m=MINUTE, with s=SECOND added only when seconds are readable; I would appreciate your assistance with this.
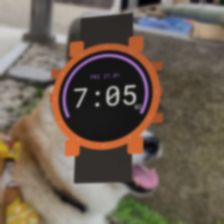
h=7 m=5
